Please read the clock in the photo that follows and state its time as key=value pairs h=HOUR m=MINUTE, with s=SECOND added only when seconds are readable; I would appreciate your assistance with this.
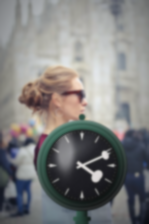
h=4 m=11
